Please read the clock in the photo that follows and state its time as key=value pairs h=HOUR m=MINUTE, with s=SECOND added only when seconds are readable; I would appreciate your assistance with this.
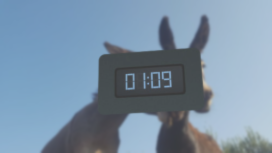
h=1 m=9
